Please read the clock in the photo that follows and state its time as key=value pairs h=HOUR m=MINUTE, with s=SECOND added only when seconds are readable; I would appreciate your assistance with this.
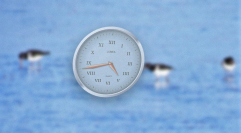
h=4 m=43
